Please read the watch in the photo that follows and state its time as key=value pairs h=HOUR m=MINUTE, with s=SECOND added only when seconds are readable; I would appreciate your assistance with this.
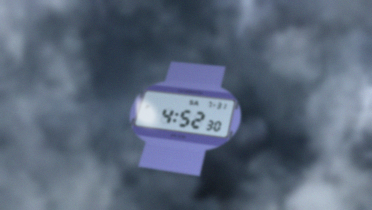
h=4 m=52 s=30
